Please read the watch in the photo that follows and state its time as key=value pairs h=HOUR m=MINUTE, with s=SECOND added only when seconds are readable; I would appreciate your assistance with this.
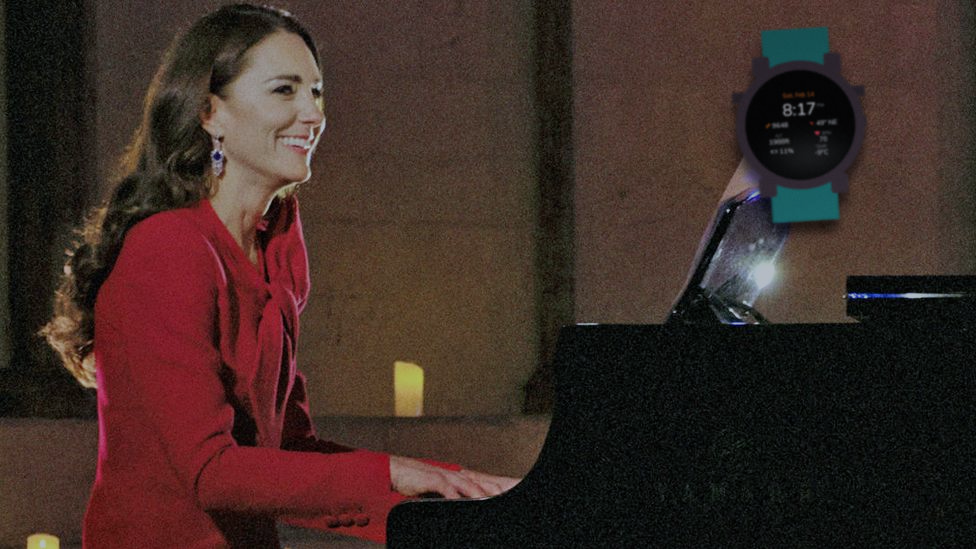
h=8 m=17
